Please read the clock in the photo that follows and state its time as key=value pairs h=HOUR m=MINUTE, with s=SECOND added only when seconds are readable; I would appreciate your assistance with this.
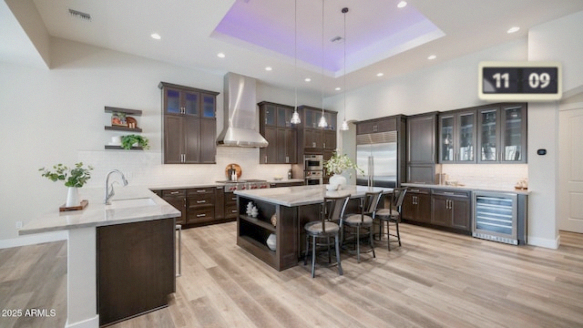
h=11 m=9
